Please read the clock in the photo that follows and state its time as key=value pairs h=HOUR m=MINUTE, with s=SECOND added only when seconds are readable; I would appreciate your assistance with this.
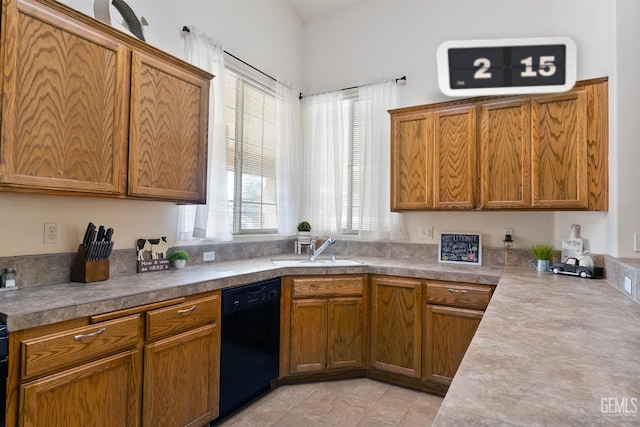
h=2 m=15
